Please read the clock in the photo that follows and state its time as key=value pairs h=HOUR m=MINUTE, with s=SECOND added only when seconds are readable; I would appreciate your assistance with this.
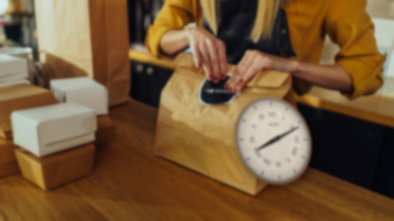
h=8 m=11
